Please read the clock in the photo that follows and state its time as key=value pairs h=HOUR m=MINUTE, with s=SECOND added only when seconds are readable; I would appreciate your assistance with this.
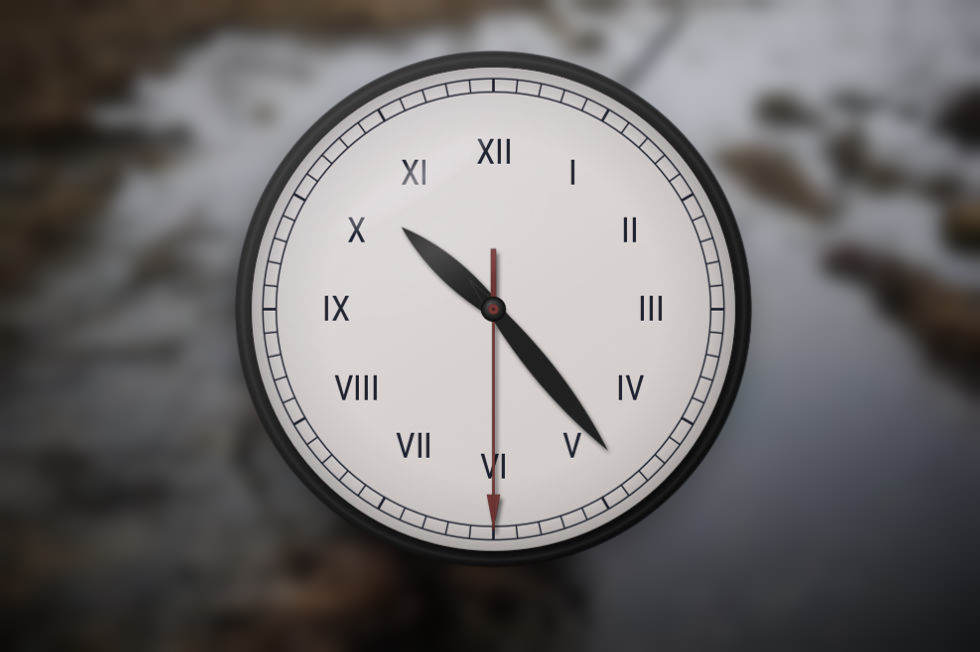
h=10 m=23 s=30
